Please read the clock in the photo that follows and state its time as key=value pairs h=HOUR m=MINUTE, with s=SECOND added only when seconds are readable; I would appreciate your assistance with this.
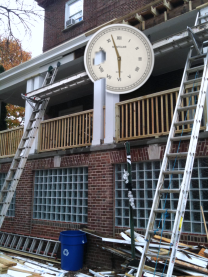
h=5 m=57
